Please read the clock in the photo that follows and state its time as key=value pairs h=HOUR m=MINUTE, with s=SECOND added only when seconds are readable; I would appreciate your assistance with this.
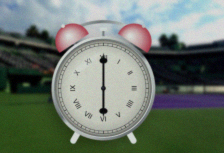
h=6 m=0
